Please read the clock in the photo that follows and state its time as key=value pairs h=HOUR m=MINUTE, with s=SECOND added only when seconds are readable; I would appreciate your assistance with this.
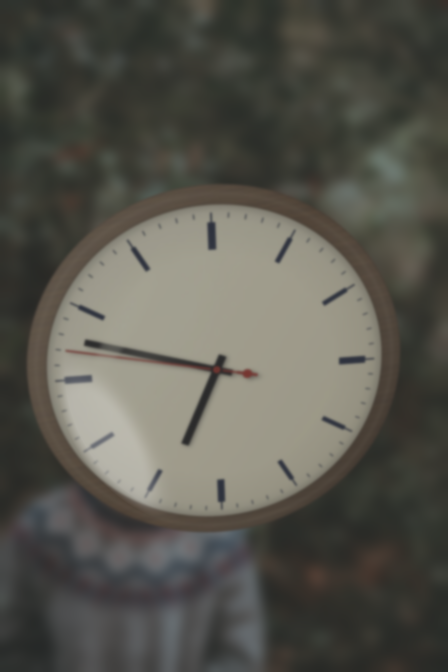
h=6 m=47 s=47
